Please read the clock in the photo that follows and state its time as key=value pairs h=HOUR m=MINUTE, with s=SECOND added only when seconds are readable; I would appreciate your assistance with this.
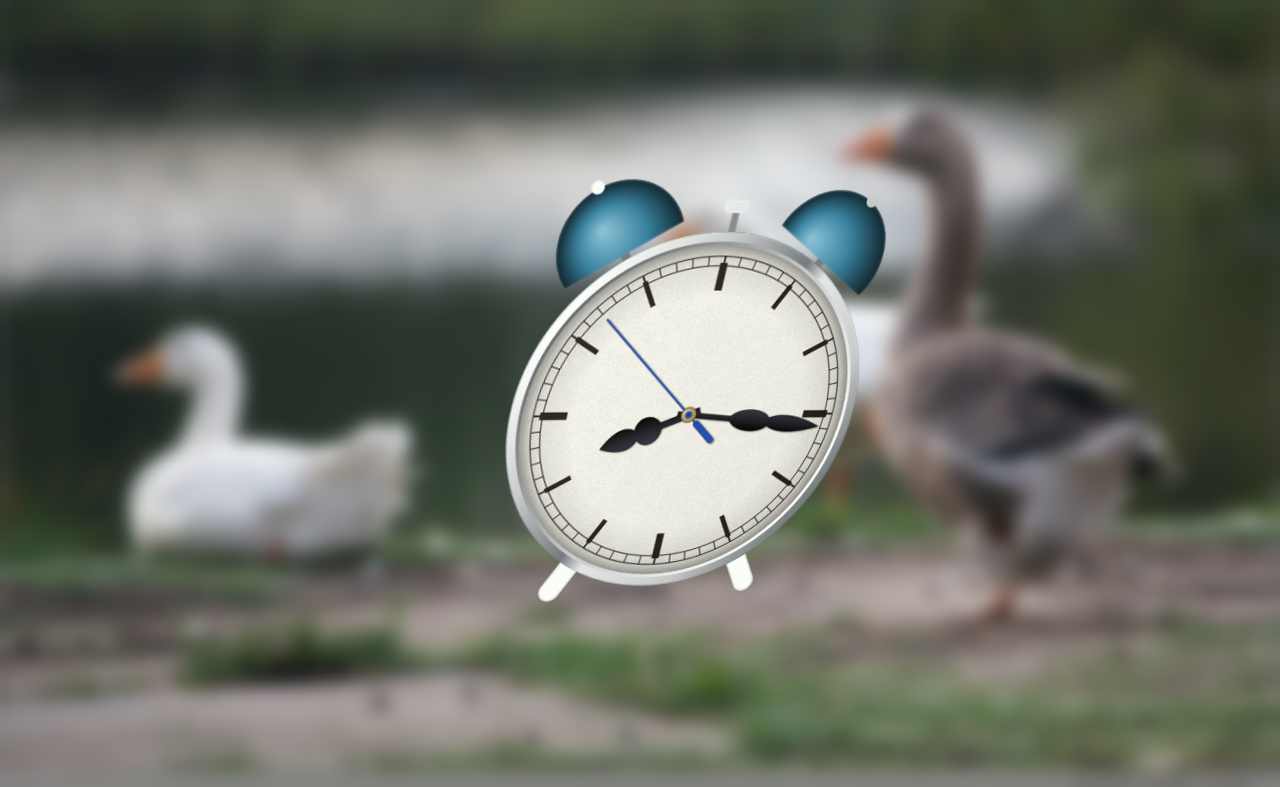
h=8 m=15 s=52
